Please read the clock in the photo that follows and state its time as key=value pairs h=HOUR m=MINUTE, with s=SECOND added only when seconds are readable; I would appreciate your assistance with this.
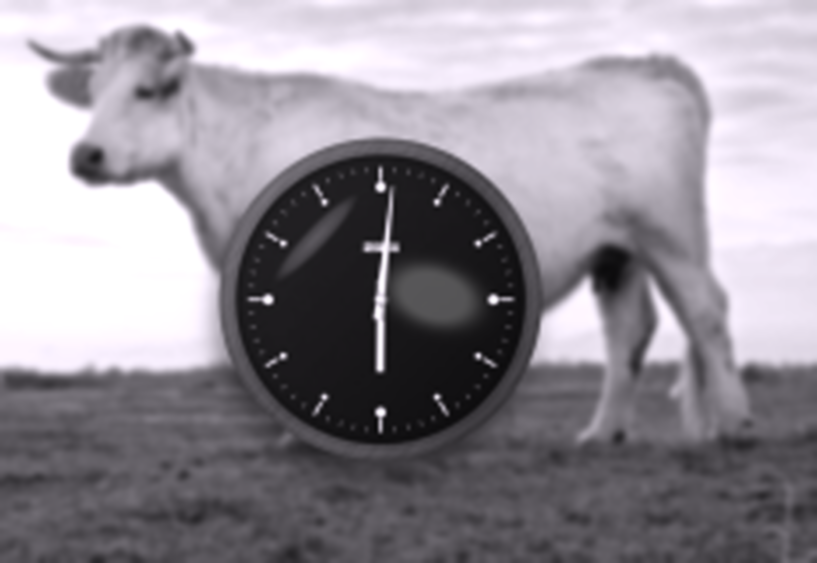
h=6 m=1
